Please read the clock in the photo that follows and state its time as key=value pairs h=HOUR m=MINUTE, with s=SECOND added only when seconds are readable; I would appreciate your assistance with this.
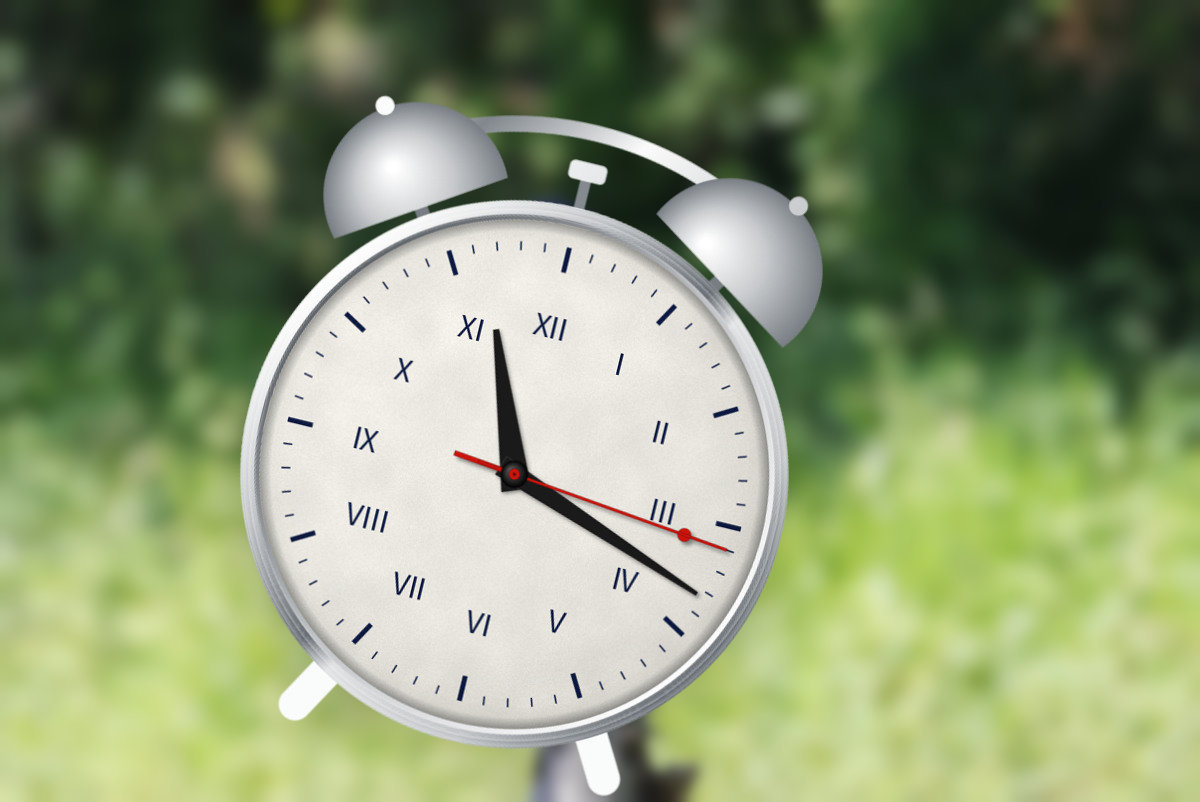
h=11 m=18 s=16
